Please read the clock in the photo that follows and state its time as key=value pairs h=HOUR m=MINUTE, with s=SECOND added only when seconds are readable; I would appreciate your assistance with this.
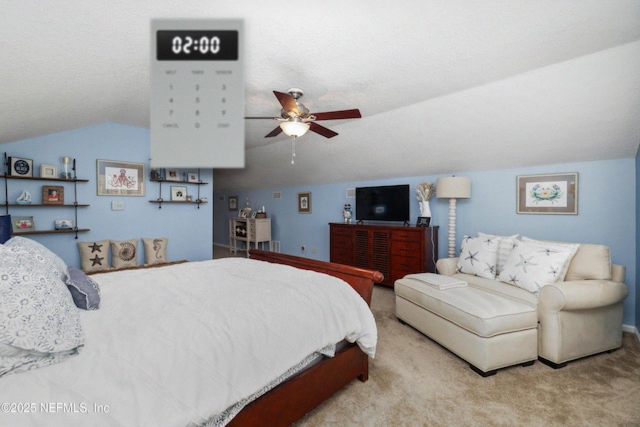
h=2 m=0
